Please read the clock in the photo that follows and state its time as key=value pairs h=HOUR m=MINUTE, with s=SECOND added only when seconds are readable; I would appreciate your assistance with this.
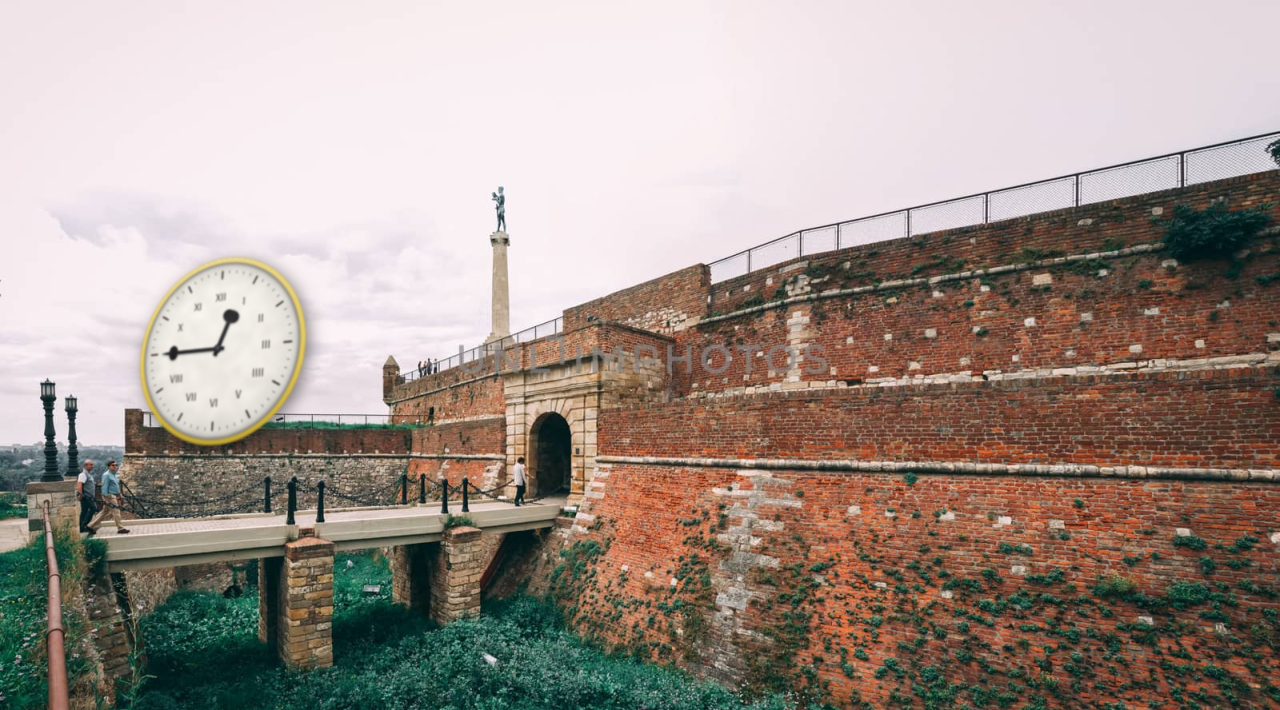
h=12 m=45
